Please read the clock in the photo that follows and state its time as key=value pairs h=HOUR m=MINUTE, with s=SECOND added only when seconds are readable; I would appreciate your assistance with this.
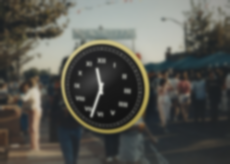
h=11 m=33
